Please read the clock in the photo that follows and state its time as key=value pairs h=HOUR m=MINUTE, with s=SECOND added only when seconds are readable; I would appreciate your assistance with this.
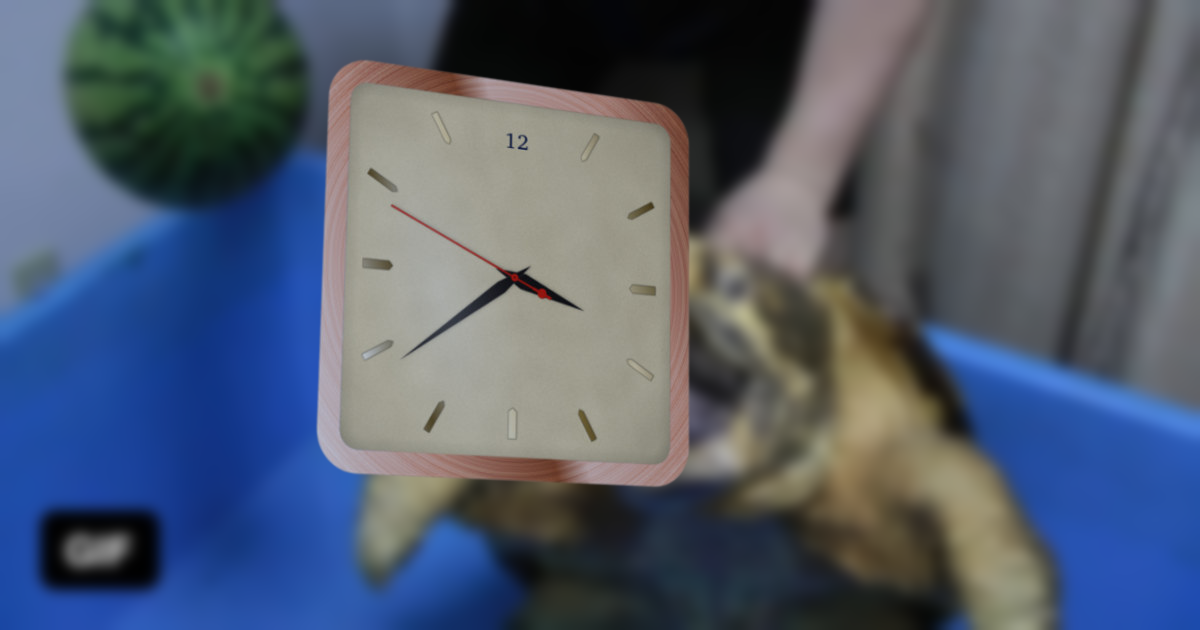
h=3 m=38 s=49
